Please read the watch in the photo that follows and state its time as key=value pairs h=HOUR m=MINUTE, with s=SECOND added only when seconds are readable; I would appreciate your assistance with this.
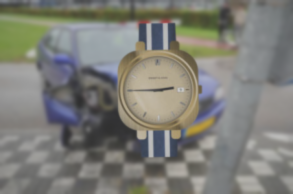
h=2 m=45
